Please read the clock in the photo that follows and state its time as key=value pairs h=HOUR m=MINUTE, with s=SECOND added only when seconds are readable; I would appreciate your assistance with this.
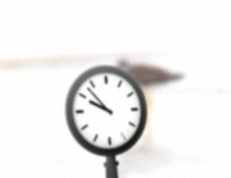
h=9 m=53
